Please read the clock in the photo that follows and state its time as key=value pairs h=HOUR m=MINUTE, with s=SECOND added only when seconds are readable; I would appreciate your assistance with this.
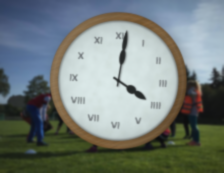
h=4 m=1
